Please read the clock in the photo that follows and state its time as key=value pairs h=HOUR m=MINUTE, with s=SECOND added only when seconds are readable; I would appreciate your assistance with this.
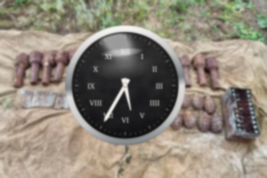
h=5 m=35
